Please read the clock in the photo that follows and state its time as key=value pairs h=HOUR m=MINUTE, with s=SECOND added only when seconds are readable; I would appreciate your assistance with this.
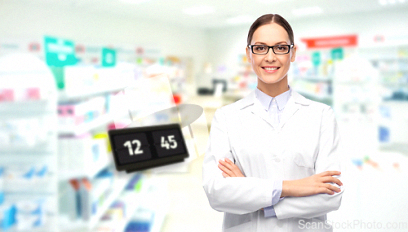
h=12 m=45
